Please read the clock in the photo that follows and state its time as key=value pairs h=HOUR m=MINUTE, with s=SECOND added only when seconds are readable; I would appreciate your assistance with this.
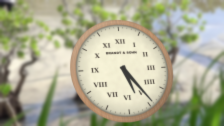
h=5 m=24
